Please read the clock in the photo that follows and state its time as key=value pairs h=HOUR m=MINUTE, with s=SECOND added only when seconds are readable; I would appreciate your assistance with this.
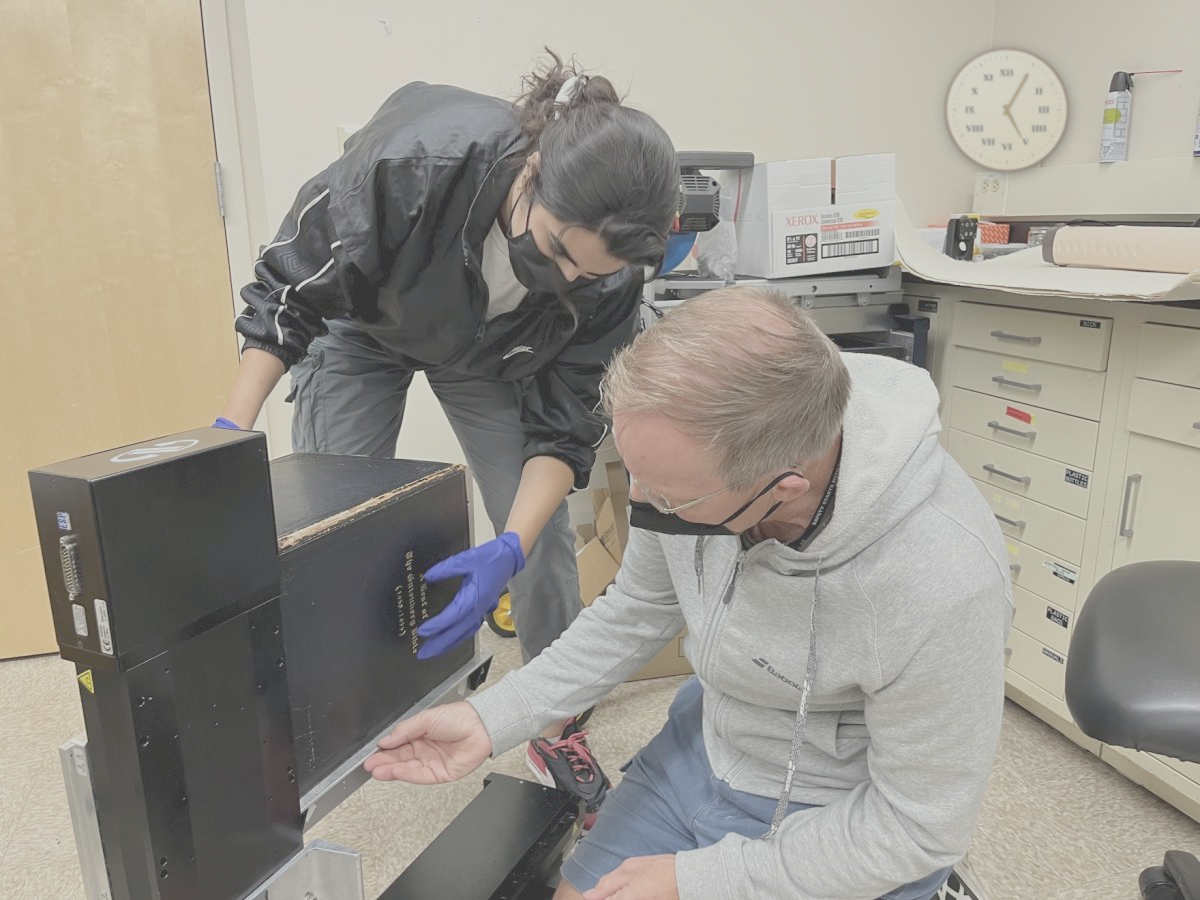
h=5 m=5
